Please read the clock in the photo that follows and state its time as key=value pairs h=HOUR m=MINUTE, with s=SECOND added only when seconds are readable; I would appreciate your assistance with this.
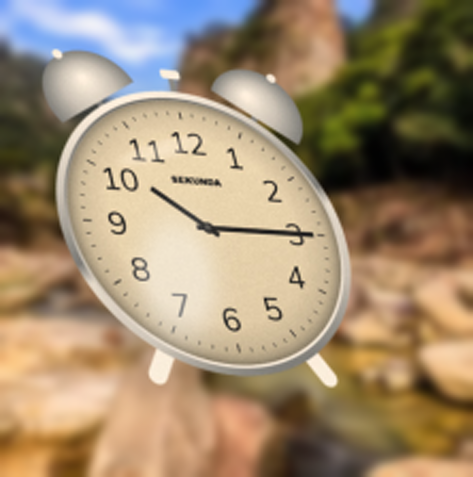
h=10 m=15
